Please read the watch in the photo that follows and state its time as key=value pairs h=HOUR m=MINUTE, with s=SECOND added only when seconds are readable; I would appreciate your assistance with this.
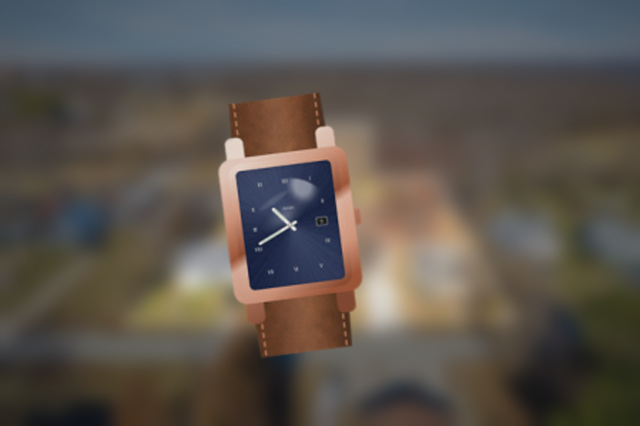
h=10 m=41
